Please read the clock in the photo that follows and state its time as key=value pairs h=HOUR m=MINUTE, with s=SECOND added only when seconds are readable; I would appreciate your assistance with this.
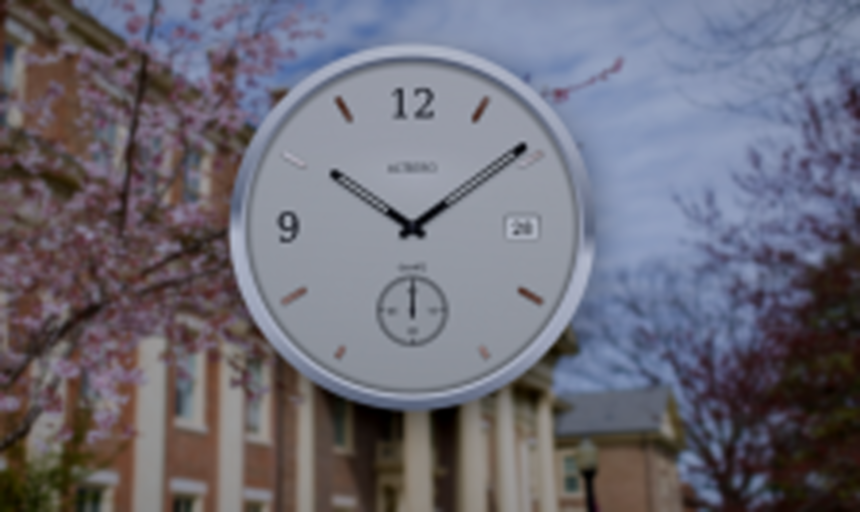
h=10 m=9
